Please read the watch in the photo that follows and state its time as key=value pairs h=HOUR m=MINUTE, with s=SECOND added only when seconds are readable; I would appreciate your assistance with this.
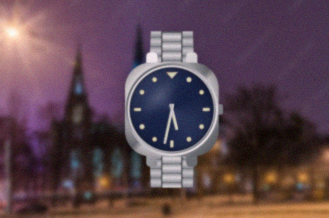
h=5 m=32
